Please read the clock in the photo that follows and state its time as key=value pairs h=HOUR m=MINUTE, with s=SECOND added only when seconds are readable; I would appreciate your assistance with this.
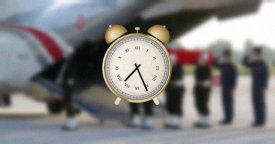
h=7 m=26
